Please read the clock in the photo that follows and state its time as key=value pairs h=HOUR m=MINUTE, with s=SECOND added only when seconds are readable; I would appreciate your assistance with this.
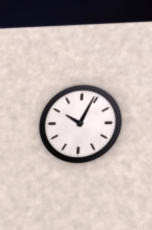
h=10 m=4
